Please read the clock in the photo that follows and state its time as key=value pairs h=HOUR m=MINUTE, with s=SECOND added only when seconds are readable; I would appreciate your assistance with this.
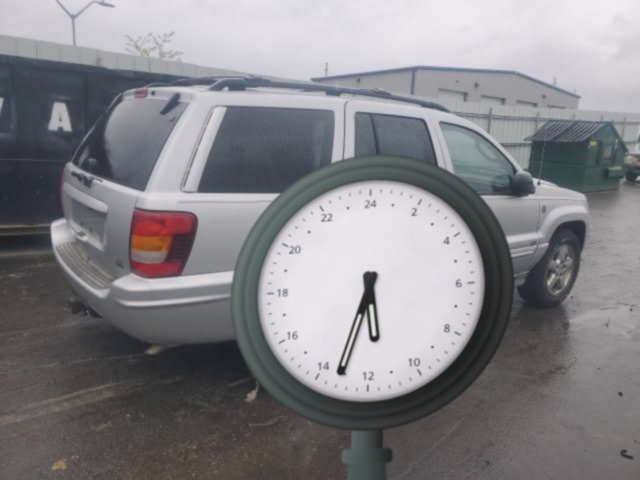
h=11 m=33
